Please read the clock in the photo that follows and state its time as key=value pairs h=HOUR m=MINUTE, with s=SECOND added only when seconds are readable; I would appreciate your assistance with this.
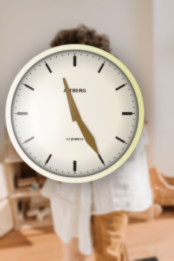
h=11 m=25
